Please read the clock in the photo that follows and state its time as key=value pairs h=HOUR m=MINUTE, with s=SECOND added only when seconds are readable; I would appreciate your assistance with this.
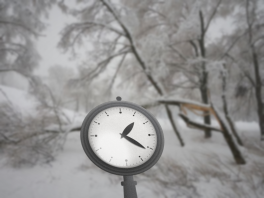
h=1 m=21
